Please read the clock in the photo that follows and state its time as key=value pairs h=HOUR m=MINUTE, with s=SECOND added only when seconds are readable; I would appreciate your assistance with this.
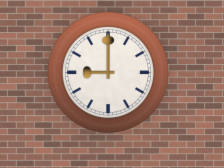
h=9 m=0
